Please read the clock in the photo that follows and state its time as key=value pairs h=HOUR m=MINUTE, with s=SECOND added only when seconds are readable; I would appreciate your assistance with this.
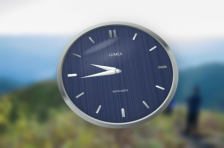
h=9 m=44
